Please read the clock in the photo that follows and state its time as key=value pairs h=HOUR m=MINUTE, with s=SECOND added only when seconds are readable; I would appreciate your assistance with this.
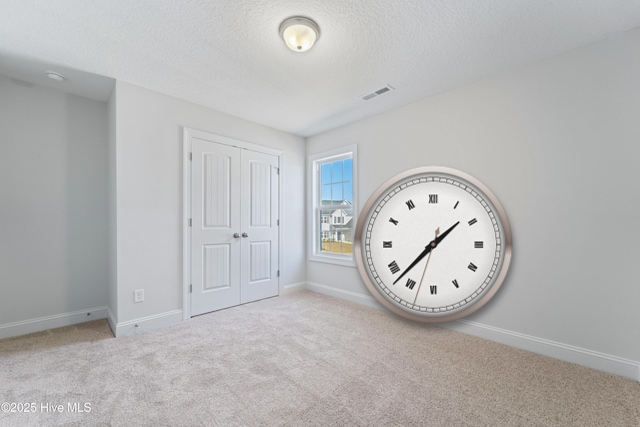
h=1 m=37 s=33
